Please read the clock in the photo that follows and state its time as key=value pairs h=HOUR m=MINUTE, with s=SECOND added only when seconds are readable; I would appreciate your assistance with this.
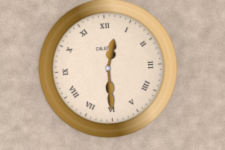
h=12 m=30
